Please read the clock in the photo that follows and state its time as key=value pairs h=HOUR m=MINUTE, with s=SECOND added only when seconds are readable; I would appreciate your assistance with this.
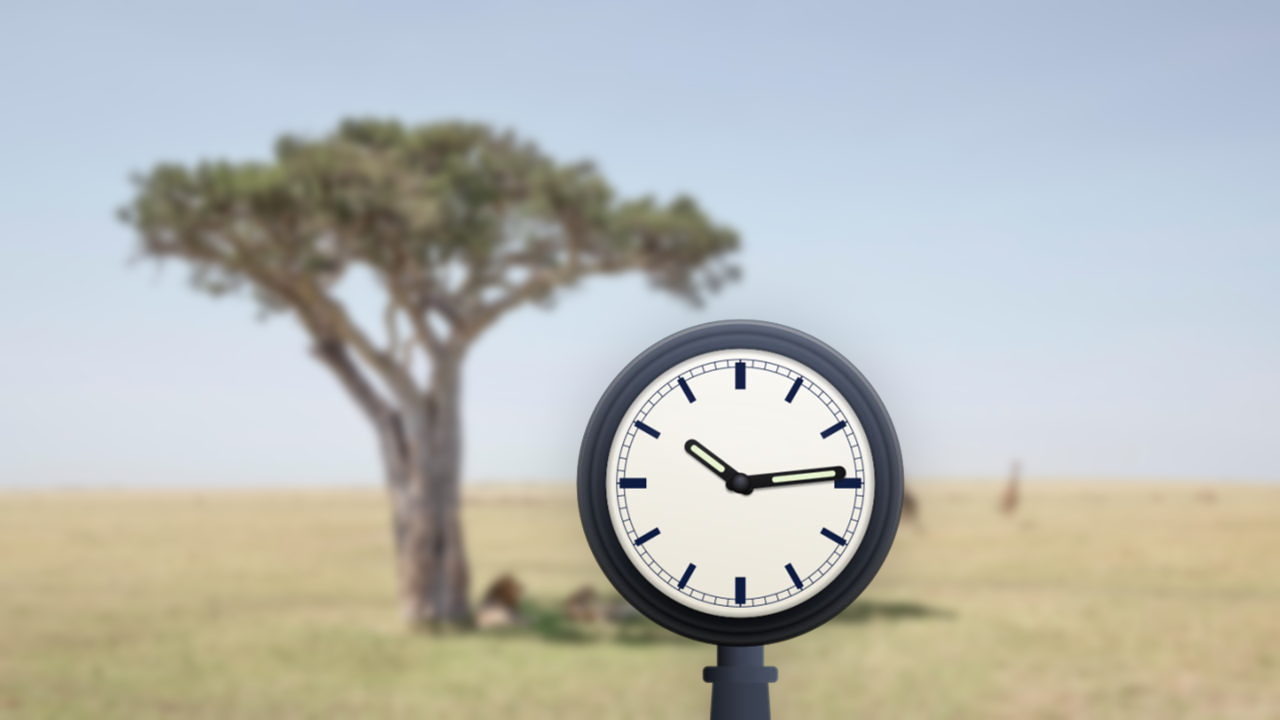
h=10 m=14
